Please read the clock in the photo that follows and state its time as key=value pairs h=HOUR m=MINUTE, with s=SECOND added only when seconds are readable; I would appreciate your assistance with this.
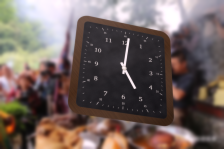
h=5 m=1
